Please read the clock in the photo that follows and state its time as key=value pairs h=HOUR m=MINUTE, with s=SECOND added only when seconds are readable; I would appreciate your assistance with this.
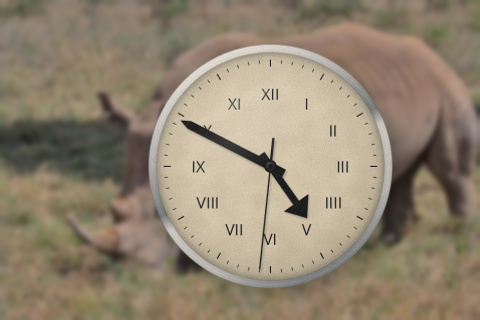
h=4 m=49 s=31
